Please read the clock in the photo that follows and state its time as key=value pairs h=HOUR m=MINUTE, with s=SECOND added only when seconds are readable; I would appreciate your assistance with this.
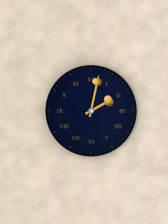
h=2 m=2
